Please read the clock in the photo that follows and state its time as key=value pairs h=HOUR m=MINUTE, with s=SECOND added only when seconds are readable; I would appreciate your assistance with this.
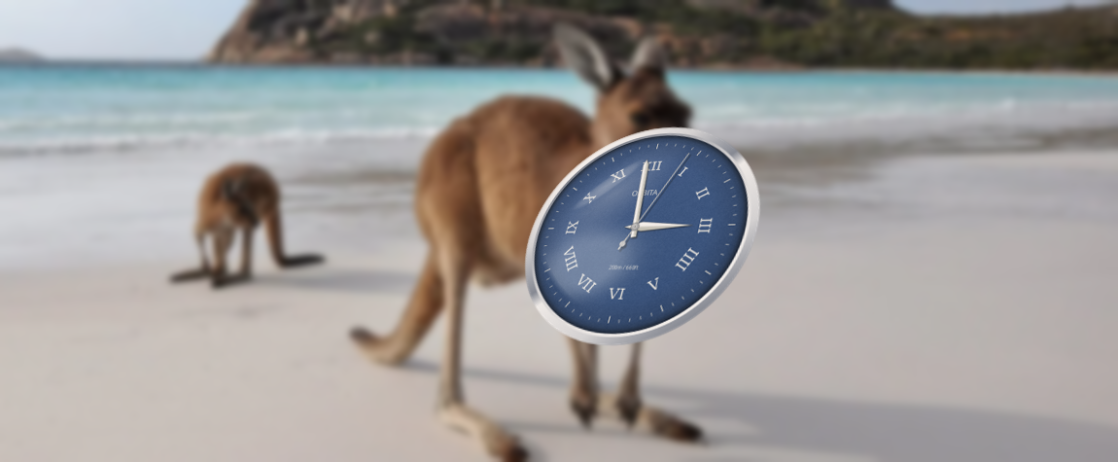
h=2 m=59 s=4
